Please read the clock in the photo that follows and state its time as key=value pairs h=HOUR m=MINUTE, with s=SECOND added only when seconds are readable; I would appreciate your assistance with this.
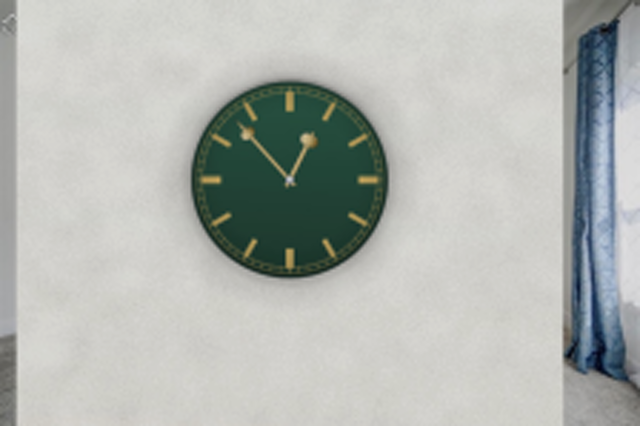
h=12 m=53
